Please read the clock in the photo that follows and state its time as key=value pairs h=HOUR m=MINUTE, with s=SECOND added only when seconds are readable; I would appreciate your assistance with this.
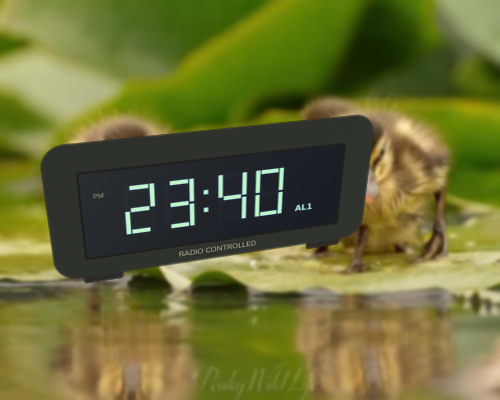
h=23 m=40
